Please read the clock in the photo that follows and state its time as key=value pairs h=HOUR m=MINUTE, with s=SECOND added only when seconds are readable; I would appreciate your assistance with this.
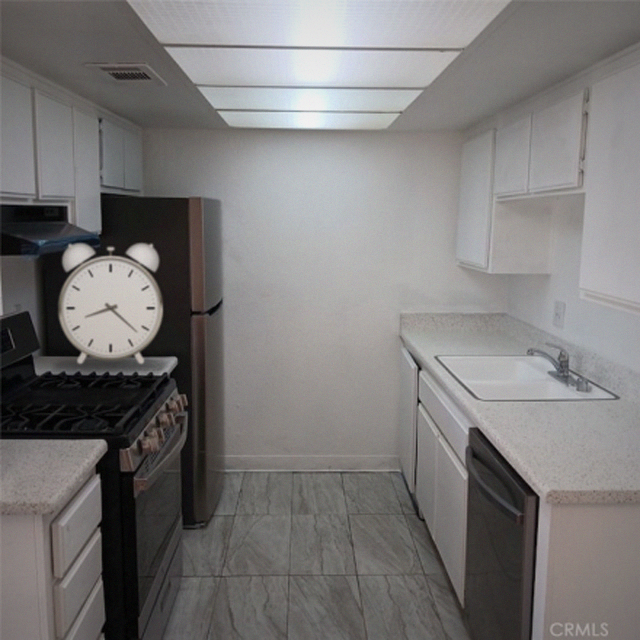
h=8 m=22
